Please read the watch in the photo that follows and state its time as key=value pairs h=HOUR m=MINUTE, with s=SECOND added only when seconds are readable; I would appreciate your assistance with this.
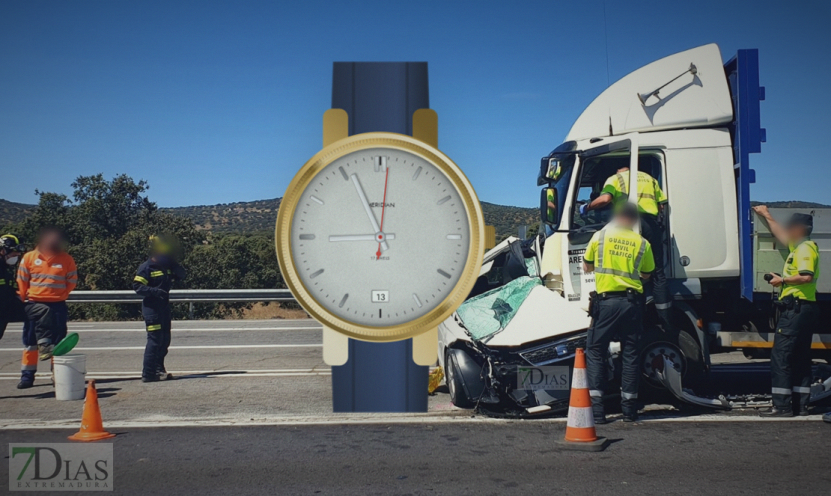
h=8 m=56 s=1
